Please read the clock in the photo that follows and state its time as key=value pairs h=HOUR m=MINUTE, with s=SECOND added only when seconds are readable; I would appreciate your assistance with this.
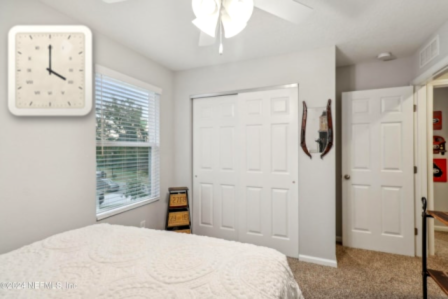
h=4 m=0
